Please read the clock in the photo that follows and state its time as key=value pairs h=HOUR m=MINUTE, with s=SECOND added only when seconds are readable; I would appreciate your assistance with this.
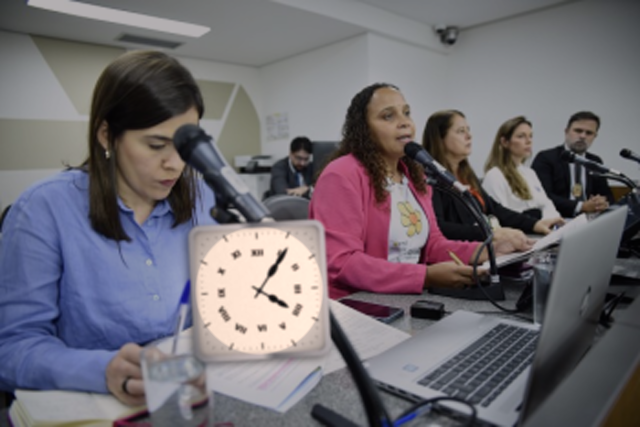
h=4 m=6
